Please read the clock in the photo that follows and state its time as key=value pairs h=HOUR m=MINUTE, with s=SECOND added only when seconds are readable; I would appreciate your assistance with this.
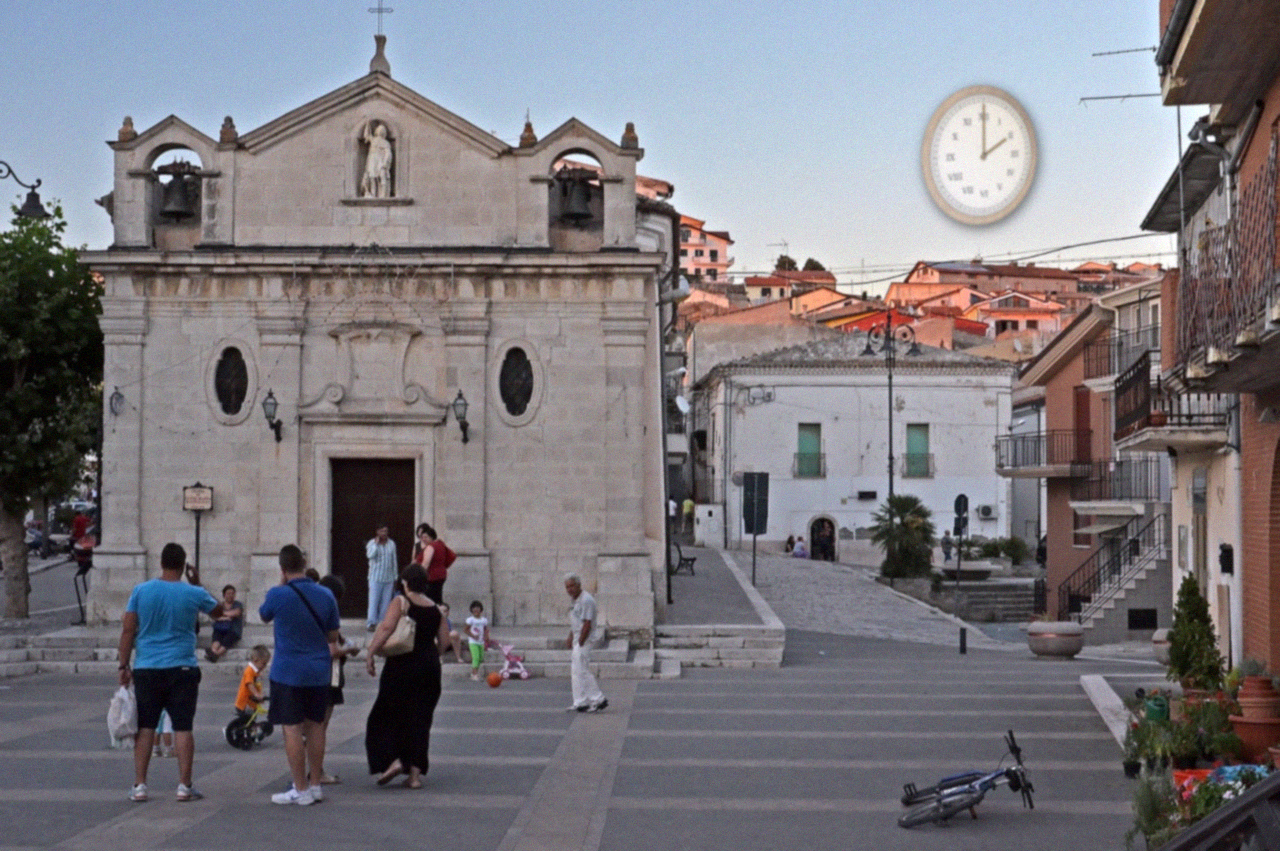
h=2 m=0
